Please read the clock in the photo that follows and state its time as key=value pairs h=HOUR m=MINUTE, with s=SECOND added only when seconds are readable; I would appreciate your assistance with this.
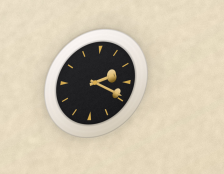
h=2 m=19
